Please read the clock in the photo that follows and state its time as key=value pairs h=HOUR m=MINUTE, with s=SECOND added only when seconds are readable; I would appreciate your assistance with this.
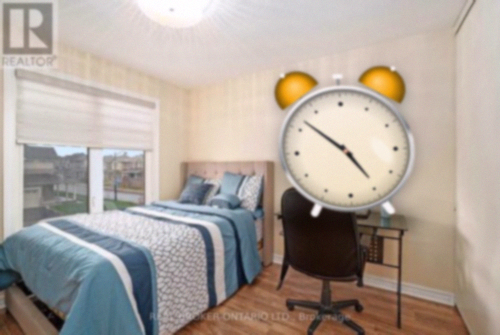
h=4 m=52
